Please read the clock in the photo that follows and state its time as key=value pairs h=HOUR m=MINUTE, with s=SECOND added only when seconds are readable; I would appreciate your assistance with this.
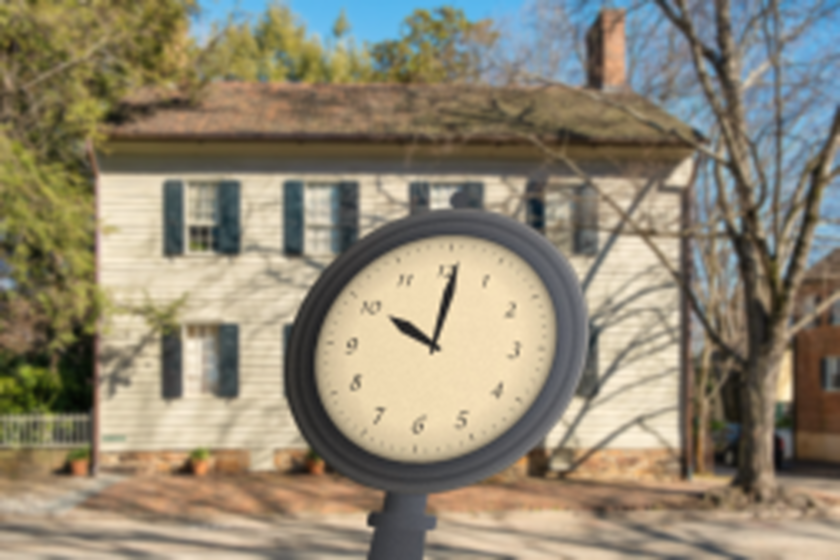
h=10 m=1
